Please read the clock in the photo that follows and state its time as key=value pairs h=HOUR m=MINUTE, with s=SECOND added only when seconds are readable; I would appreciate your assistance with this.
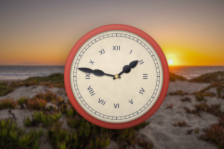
h=1 m=47
